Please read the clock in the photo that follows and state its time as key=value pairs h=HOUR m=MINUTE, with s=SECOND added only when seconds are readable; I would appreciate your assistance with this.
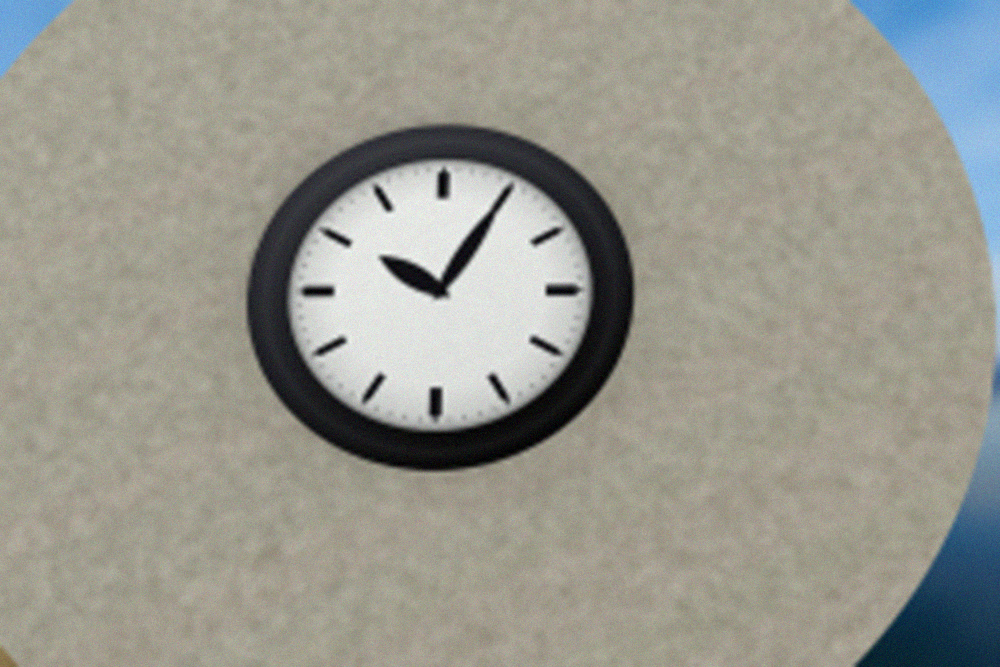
h=10 m=5
